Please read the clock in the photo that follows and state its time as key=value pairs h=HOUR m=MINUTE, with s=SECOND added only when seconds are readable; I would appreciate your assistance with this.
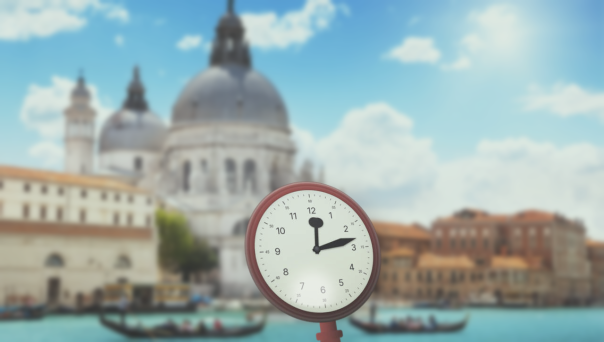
h=12 m=13
